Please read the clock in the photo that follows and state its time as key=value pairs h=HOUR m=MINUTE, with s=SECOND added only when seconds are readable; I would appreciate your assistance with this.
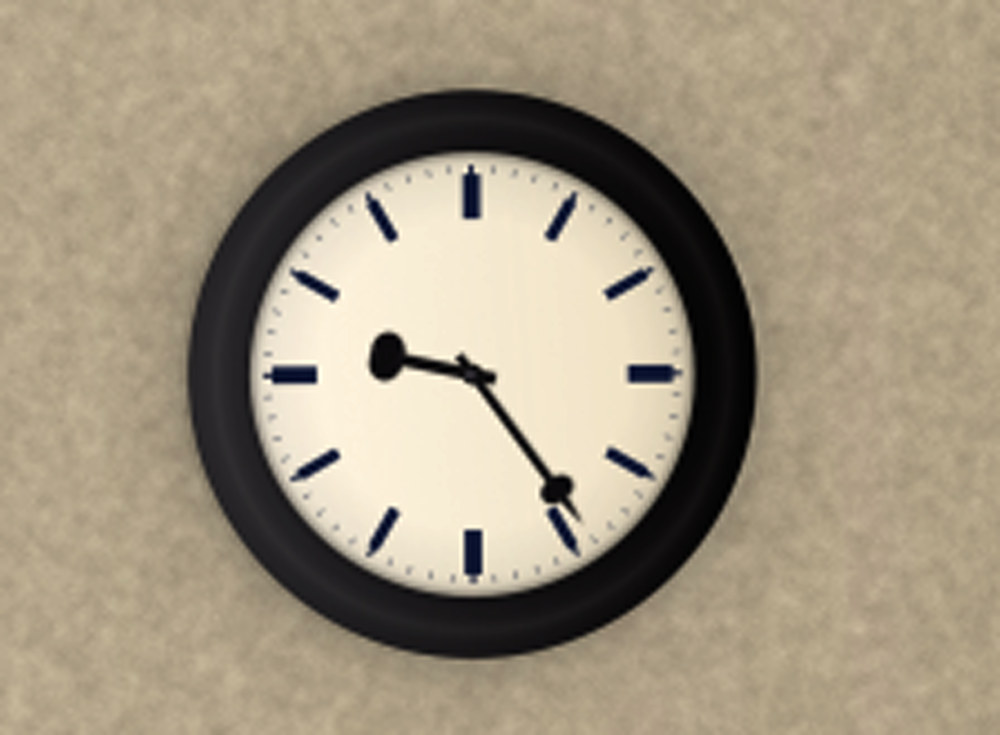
h=9 m=24
